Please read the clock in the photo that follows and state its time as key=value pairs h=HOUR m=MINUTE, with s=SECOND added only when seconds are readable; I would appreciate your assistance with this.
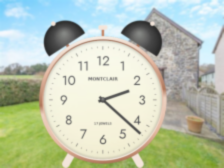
h=2 m=22
